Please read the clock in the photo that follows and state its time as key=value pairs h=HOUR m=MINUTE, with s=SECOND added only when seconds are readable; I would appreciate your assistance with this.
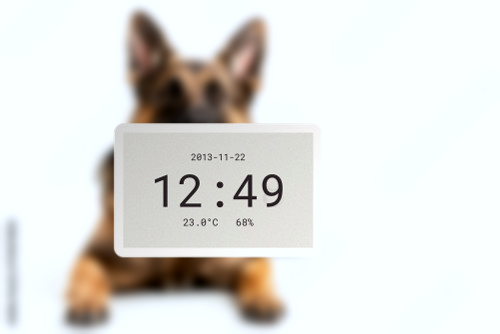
h=12 m=49
